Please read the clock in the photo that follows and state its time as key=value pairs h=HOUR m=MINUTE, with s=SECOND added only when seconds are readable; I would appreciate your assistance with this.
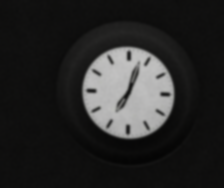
h=7 m=3
